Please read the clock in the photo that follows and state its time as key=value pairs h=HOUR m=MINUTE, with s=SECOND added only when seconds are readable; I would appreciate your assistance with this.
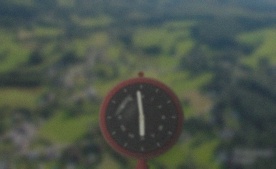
h=5 m=59
